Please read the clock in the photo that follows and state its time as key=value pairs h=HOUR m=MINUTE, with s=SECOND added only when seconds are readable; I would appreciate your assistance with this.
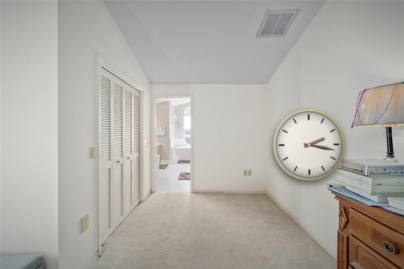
h=2 m=17
